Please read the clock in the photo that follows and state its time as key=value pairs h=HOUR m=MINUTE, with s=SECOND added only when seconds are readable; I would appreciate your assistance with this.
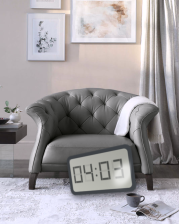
h=4 m=3
